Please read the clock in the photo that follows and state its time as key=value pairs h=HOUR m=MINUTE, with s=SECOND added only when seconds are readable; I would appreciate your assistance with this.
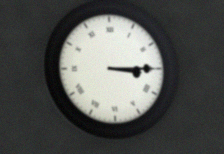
h=3 m=15
